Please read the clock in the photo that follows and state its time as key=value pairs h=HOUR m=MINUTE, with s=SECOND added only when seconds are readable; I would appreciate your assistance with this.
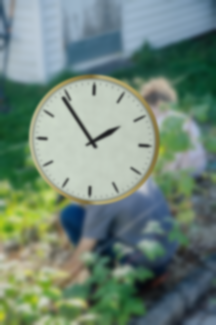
h=1 m=54
